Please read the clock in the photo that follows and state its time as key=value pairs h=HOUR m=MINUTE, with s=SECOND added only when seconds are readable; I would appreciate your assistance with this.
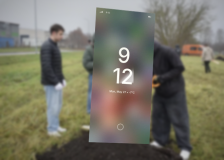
h=9 m=12
